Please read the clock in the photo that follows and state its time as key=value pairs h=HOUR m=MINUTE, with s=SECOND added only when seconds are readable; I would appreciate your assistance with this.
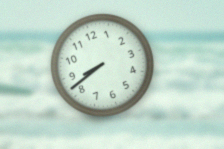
h=8 m=42
